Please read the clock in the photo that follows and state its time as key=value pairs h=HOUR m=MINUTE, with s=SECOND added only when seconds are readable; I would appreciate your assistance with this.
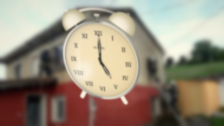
h=5 m=0
